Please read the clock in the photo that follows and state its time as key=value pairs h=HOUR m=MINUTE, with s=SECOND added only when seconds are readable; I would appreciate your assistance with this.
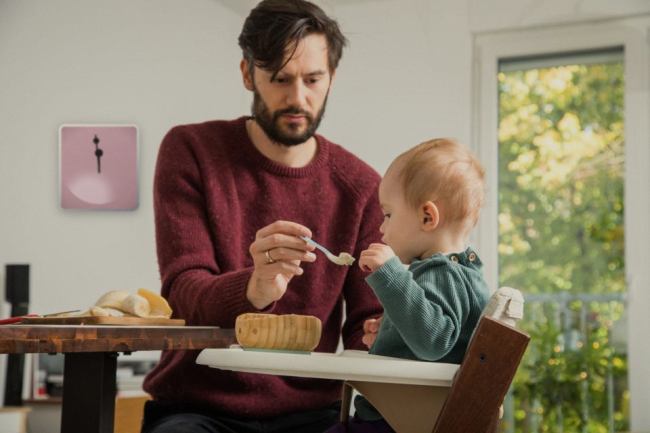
h=11 m=59
